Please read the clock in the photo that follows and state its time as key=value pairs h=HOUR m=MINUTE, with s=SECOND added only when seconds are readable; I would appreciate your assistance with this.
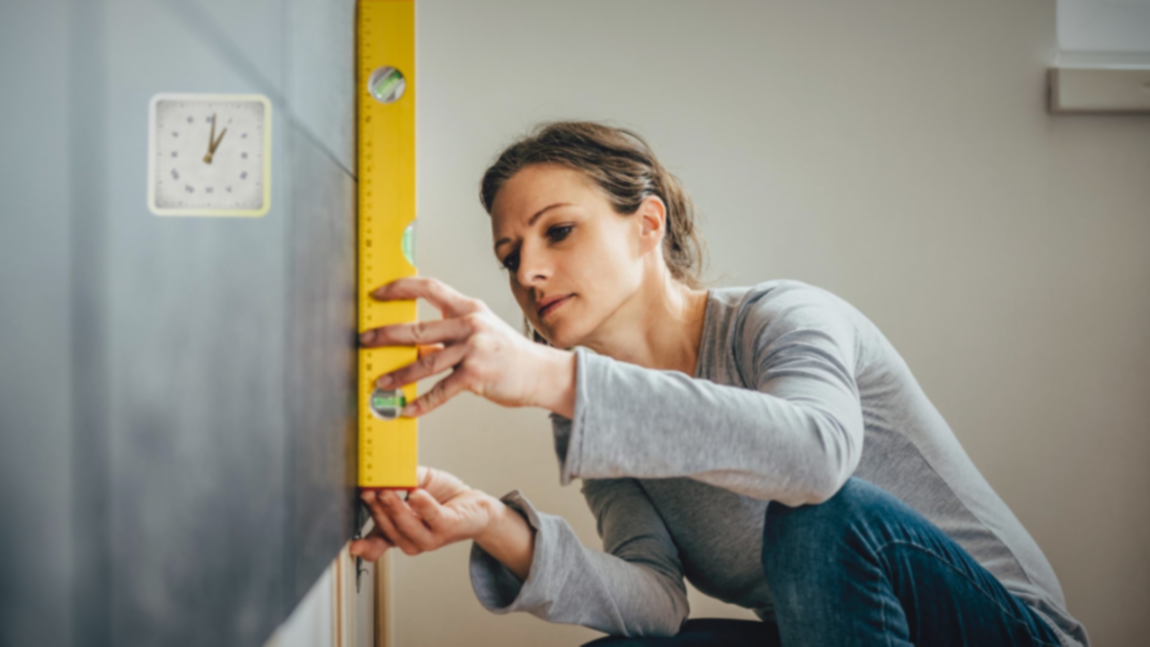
h=1 m=1
